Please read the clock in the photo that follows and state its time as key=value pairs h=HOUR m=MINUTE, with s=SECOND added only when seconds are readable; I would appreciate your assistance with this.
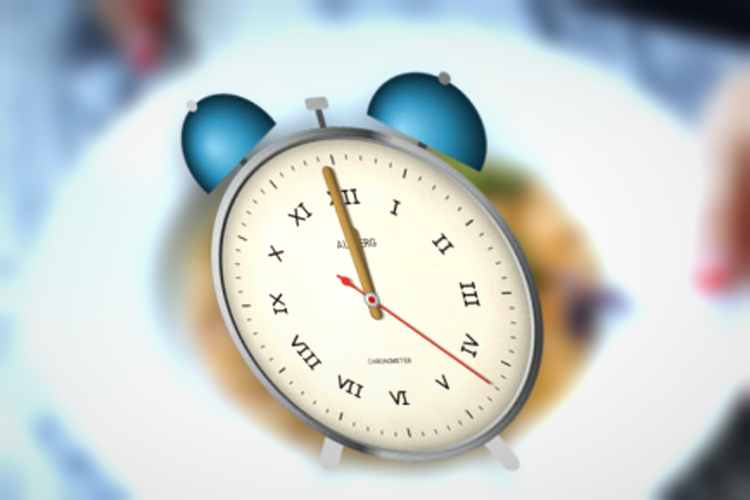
h=11 m=59 s=22
